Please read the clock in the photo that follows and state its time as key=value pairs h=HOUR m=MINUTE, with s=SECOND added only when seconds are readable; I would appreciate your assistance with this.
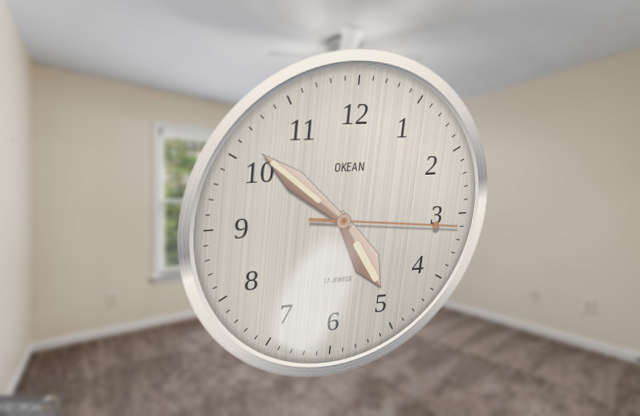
h=4 m=51 s=16
